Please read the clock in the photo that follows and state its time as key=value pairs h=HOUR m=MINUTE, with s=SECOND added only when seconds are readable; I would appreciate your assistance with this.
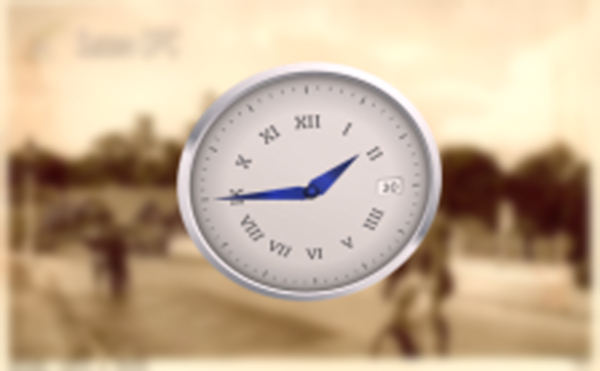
h=1 m=45
